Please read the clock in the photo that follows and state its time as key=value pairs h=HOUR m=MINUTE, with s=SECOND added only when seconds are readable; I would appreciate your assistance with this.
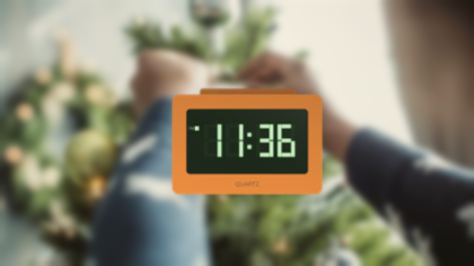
h=11 m=36
